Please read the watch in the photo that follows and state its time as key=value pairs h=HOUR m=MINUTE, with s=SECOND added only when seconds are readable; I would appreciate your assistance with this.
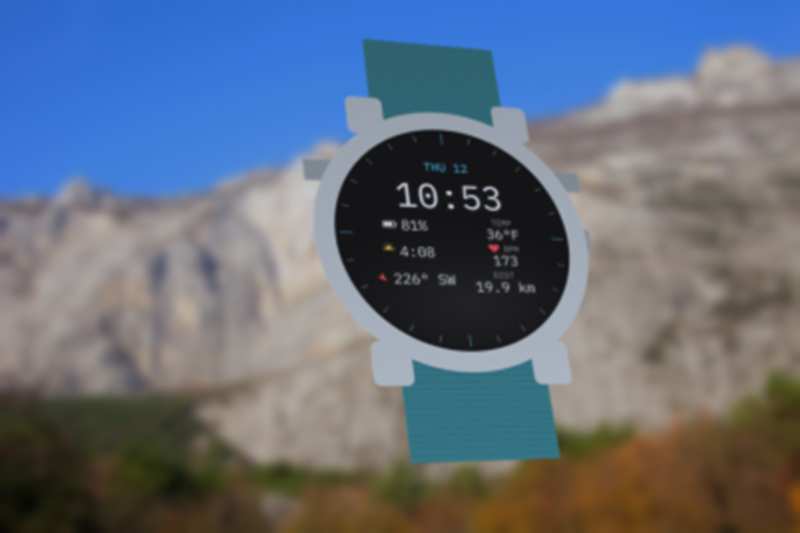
h=10 m=53
